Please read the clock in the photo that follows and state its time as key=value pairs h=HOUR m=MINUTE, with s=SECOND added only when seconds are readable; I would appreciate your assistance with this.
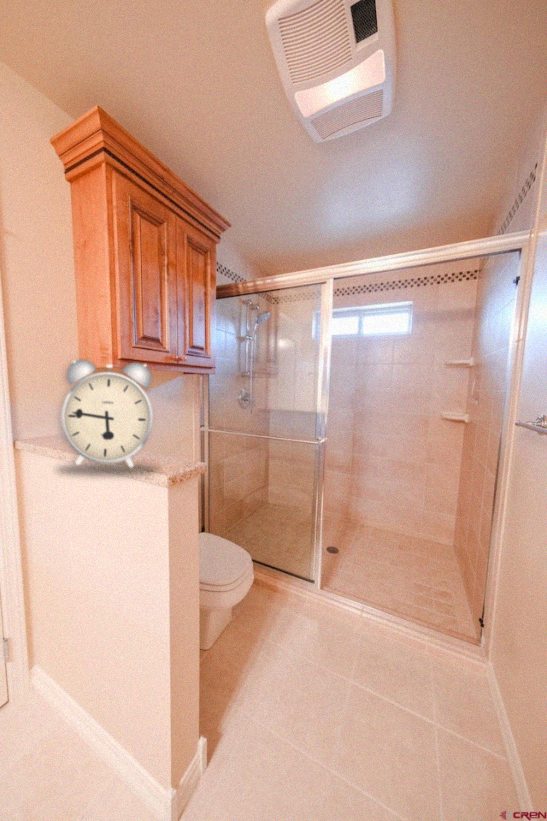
h=5 m=46
